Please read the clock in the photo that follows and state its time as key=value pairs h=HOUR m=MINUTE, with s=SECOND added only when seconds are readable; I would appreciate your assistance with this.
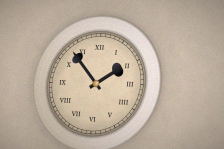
h=1 m=53
